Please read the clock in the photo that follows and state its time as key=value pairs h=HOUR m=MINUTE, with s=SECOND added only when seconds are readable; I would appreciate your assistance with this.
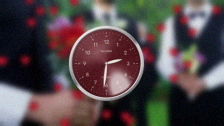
h=2 m=31
